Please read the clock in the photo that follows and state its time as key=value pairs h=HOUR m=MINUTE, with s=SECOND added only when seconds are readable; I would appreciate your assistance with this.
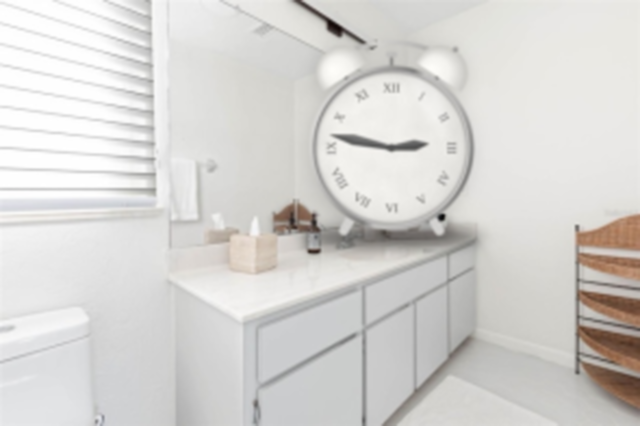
h=2 m=47
